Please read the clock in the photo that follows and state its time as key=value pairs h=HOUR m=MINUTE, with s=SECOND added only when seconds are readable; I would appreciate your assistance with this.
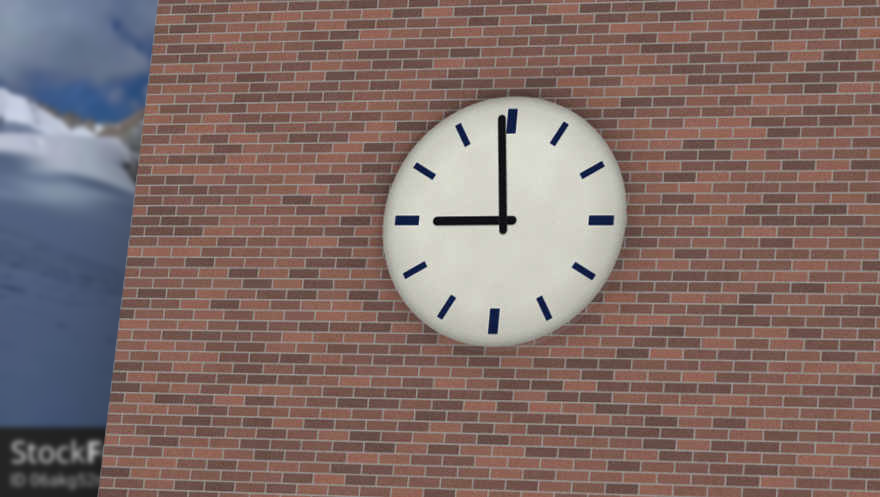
h=8 m=59
